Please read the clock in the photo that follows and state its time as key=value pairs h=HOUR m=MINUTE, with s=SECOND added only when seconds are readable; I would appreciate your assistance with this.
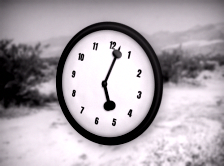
h=5 m=2
